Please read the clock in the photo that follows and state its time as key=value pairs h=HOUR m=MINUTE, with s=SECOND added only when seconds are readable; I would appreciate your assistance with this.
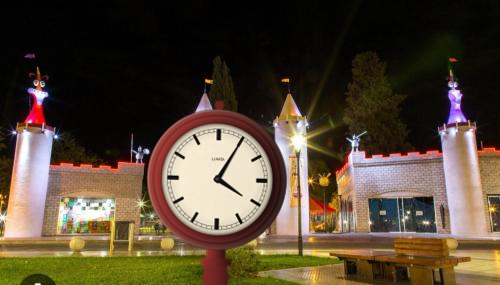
h=4 m=5
